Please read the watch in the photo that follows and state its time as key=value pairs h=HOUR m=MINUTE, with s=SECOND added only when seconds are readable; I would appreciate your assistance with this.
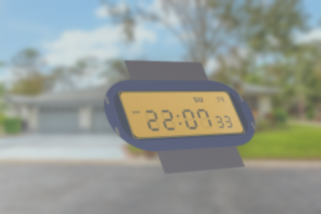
h=22 m=7 s=33
